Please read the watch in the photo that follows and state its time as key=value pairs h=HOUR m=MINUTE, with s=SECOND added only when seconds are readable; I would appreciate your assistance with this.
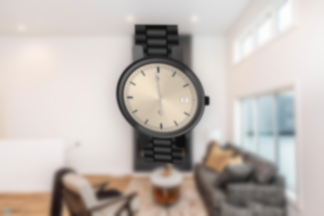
h=5 m=59
